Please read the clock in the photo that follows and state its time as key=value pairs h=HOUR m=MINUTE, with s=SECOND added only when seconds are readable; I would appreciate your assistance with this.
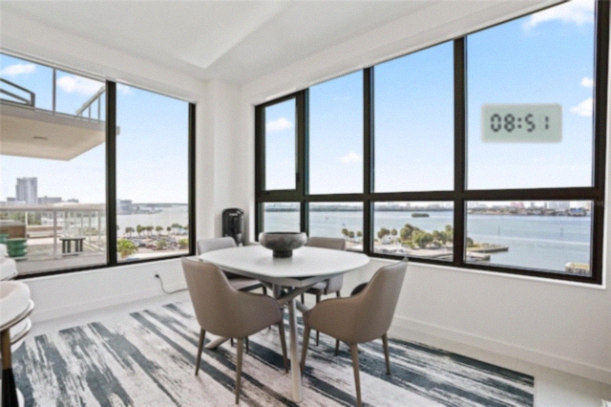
h=8 m=51
